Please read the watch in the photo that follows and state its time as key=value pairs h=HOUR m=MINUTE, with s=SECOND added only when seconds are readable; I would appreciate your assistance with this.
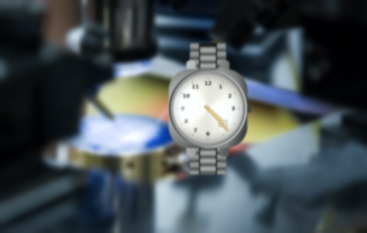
h=4 m=23
